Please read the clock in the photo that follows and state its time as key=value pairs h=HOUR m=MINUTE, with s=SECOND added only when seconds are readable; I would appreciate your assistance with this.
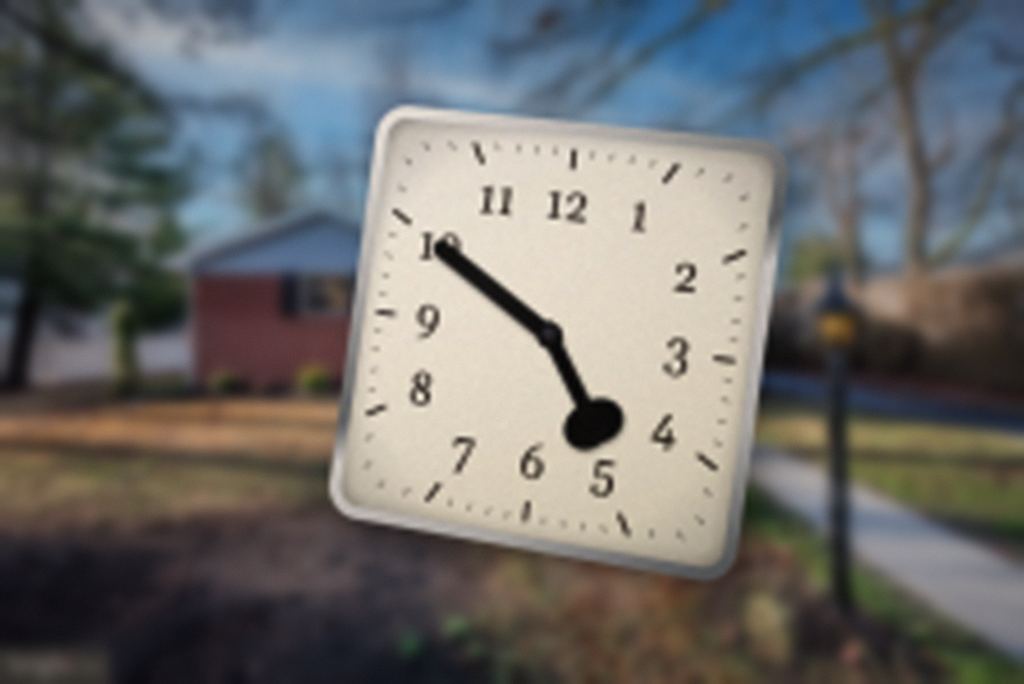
h=4 m=50
